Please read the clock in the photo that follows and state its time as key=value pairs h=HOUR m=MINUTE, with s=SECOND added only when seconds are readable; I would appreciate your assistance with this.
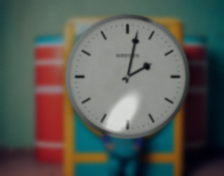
h=2 m=2
